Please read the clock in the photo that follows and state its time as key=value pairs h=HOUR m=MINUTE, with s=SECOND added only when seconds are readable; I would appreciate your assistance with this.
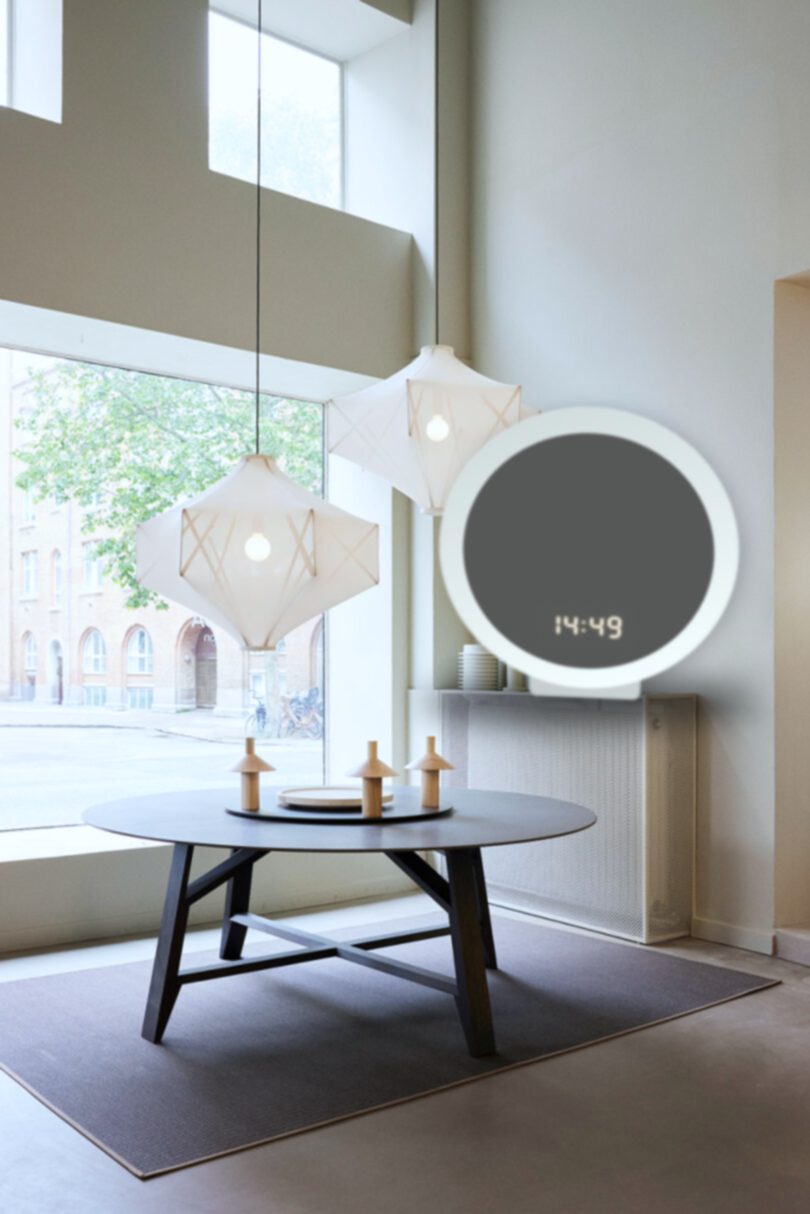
h=14 m=49
